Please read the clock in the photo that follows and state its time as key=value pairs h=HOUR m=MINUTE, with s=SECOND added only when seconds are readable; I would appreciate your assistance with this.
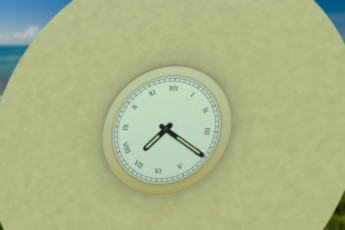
h=7 m=20
